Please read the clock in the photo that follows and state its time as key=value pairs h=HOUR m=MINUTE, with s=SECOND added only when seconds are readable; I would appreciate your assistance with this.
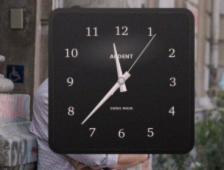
h=11 m=37 s=6
